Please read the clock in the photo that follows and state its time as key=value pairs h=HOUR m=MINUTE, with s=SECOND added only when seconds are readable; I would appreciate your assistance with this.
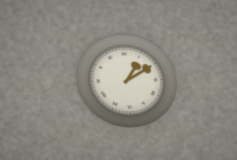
h=1 m=10
